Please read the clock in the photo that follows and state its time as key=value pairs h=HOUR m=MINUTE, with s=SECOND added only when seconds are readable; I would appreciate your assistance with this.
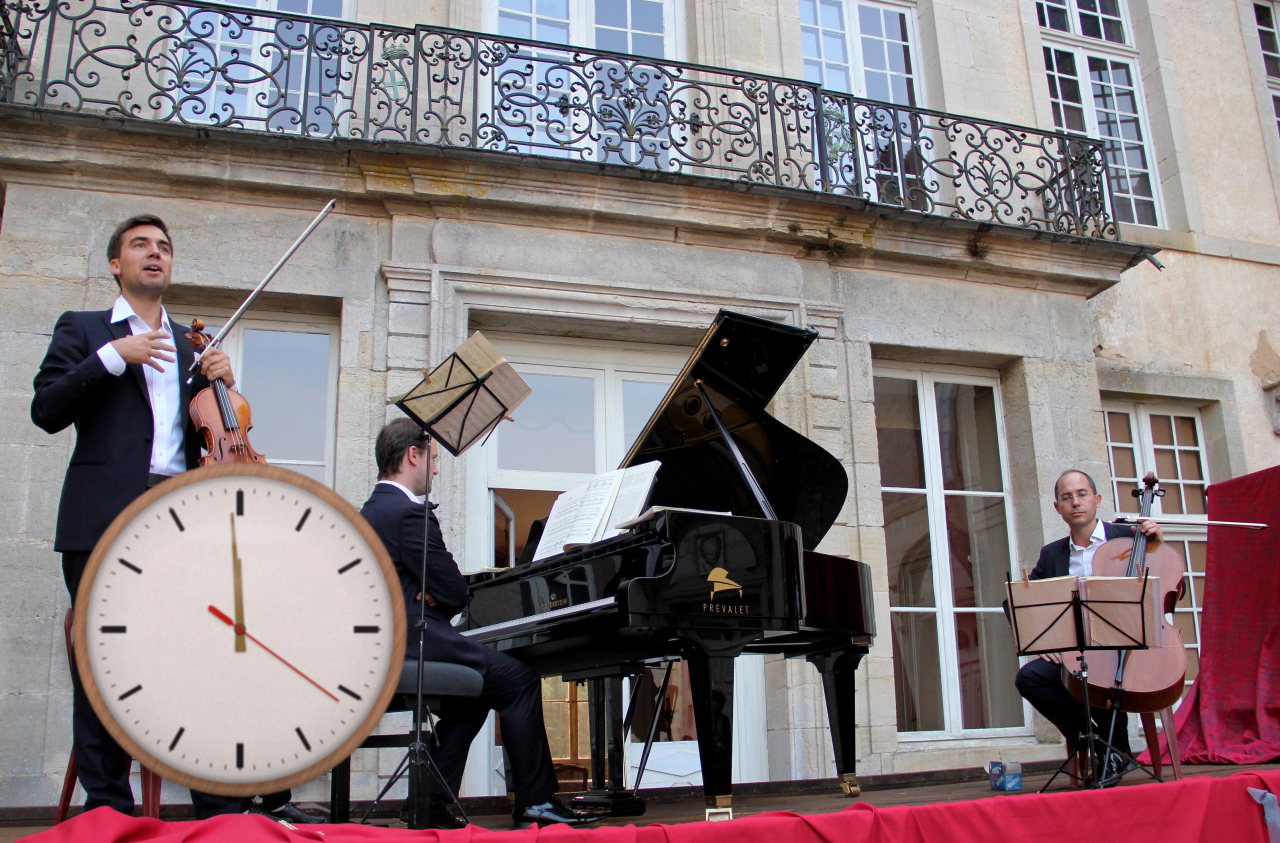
h=11 m=59 s=21
